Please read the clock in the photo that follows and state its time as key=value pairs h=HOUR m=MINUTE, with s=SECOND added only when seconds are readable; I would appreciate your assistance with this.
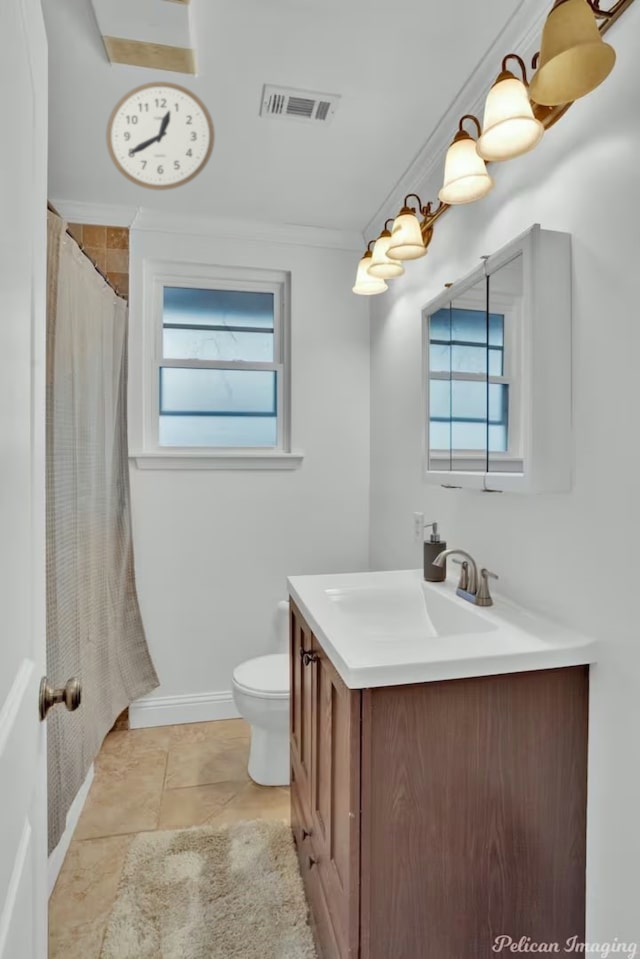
h=12 m=40
